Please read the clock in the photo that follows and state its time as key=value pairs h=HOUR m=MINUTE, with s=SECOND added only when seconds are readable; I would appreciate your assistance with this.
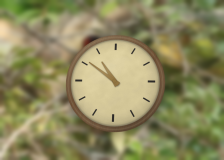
h=10 m=51
